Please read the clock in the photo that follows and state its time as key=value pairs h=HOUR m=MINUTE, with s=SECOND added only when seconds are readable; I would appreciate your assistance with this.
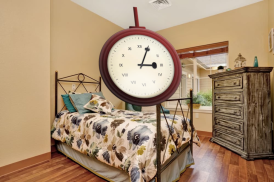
h=3 m=4
